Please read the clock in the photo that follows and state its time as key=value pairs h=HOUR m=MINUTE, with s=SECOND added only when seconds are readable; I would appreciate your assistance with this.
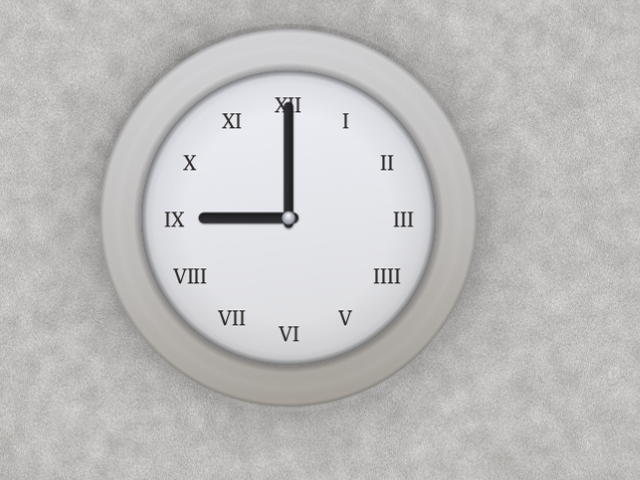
h=9 m=0
